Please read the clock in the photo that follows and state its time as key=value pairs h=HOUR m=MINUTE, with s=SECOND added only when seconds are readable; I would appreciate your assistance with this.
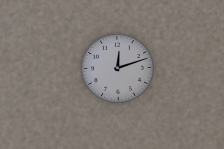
h=12 m=12
